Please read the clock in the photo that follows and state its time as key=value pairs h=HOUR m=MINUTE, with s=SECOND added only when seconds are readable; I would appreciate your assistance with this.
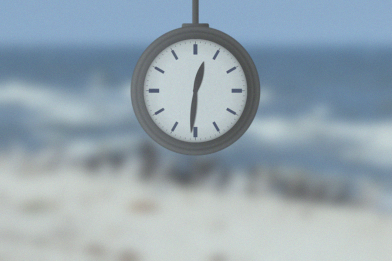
h=12 m=31
